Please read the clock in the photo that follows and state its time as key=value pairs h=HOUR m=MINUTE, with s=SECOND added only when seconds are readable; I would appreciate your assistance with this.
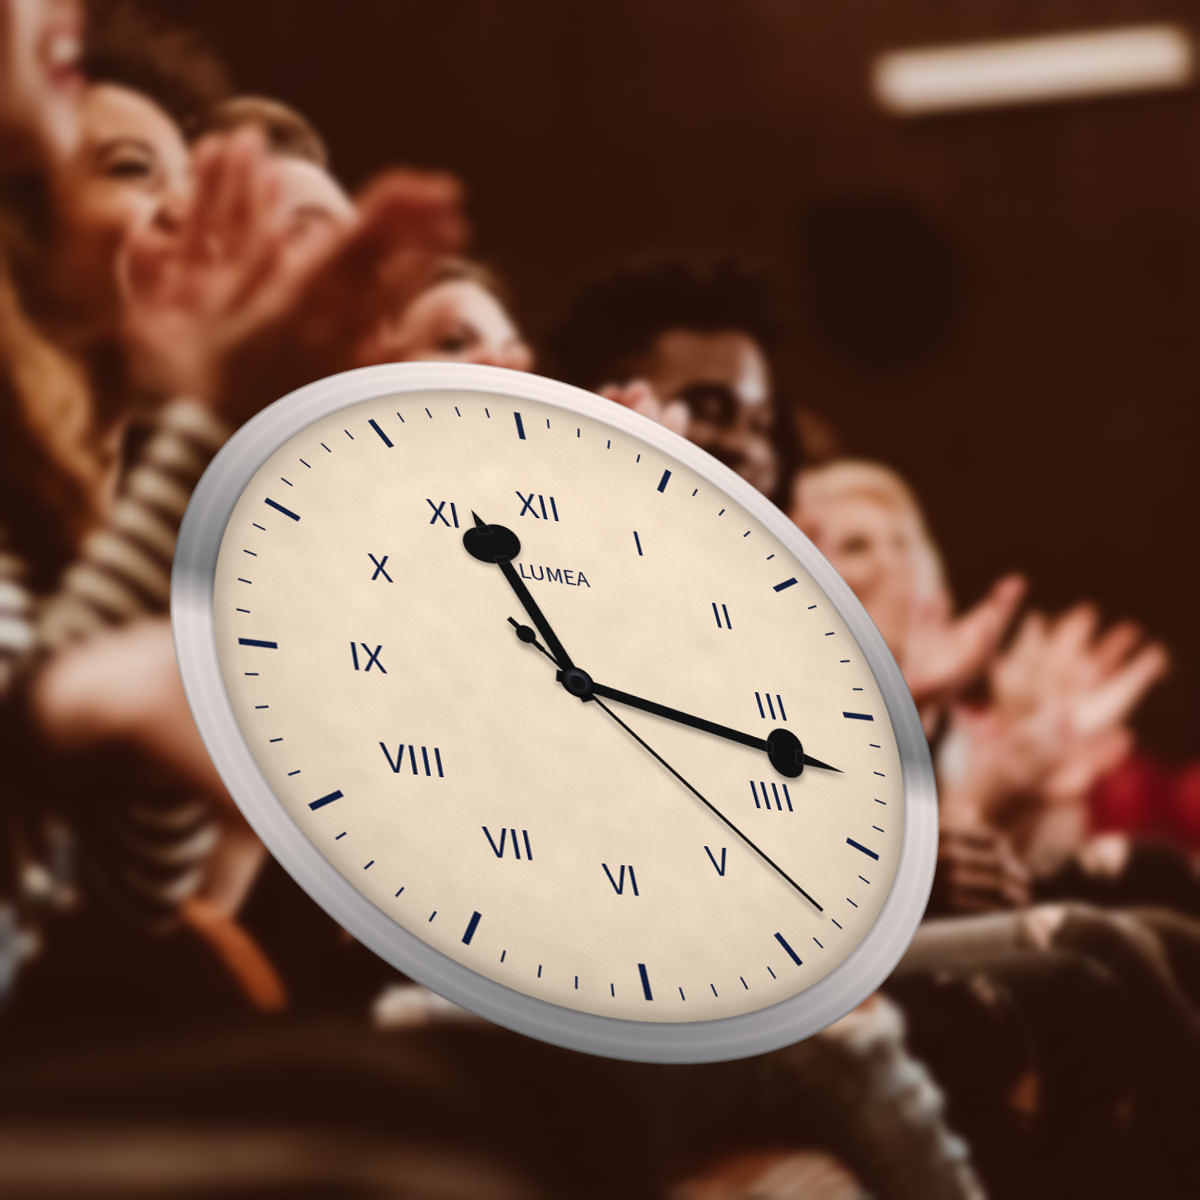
h=11 m=17 s=23
